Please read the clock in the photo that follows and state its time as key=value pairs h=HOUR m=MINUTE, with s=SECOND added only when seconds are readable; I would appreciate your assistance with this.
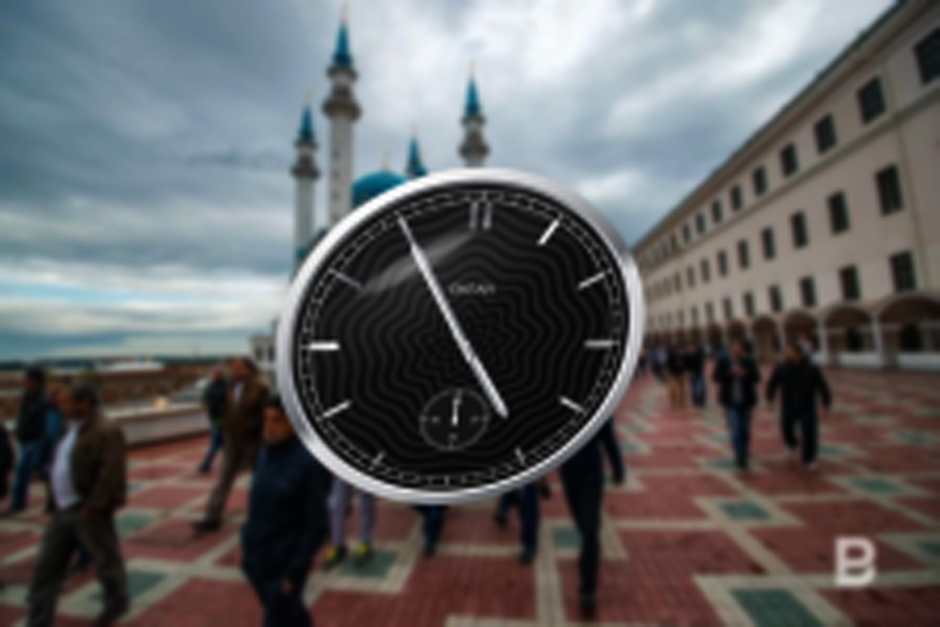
h=4 m=55
